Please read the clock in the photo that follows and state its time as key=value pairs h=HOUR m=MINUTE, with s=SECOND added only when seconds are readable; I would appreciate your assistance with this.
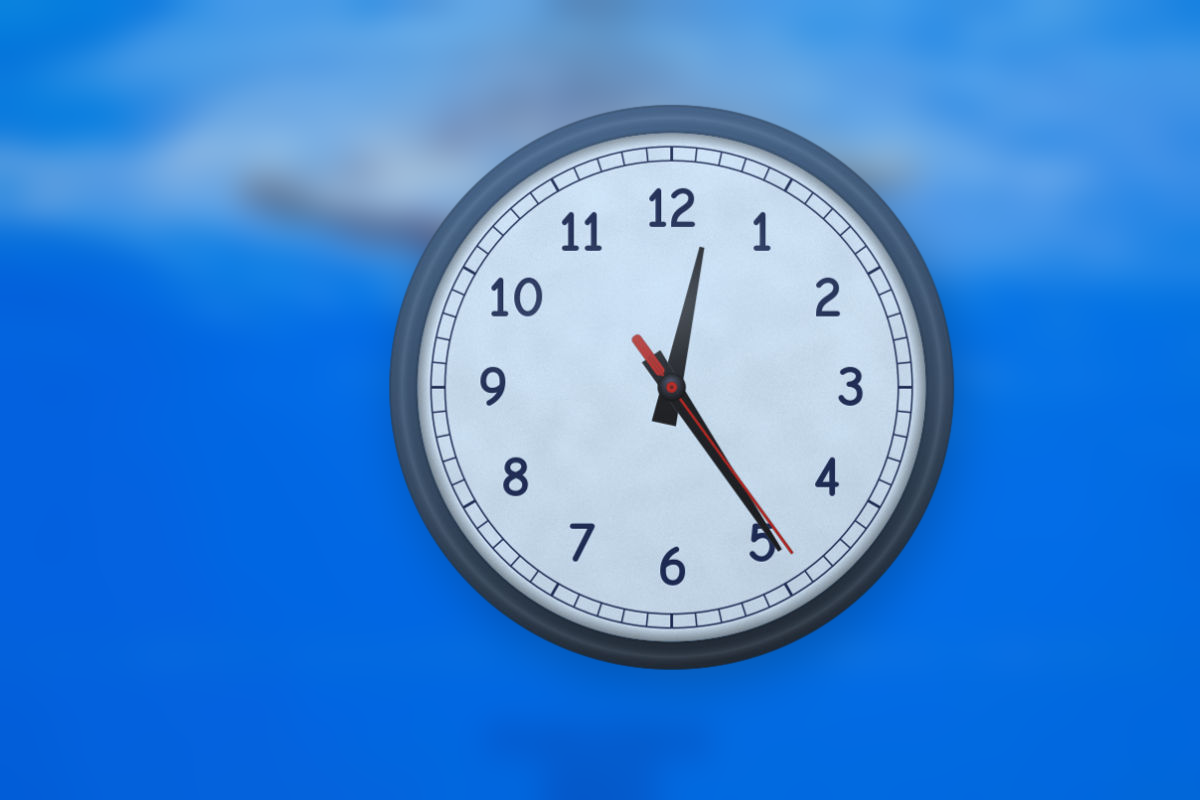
h=12 m=24 s=24
